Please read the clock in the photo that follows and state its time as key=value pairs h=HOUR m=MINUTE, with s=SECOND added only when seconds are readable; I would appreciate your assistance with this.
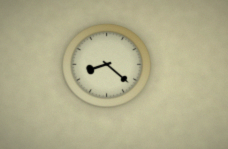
h=8 m=22
